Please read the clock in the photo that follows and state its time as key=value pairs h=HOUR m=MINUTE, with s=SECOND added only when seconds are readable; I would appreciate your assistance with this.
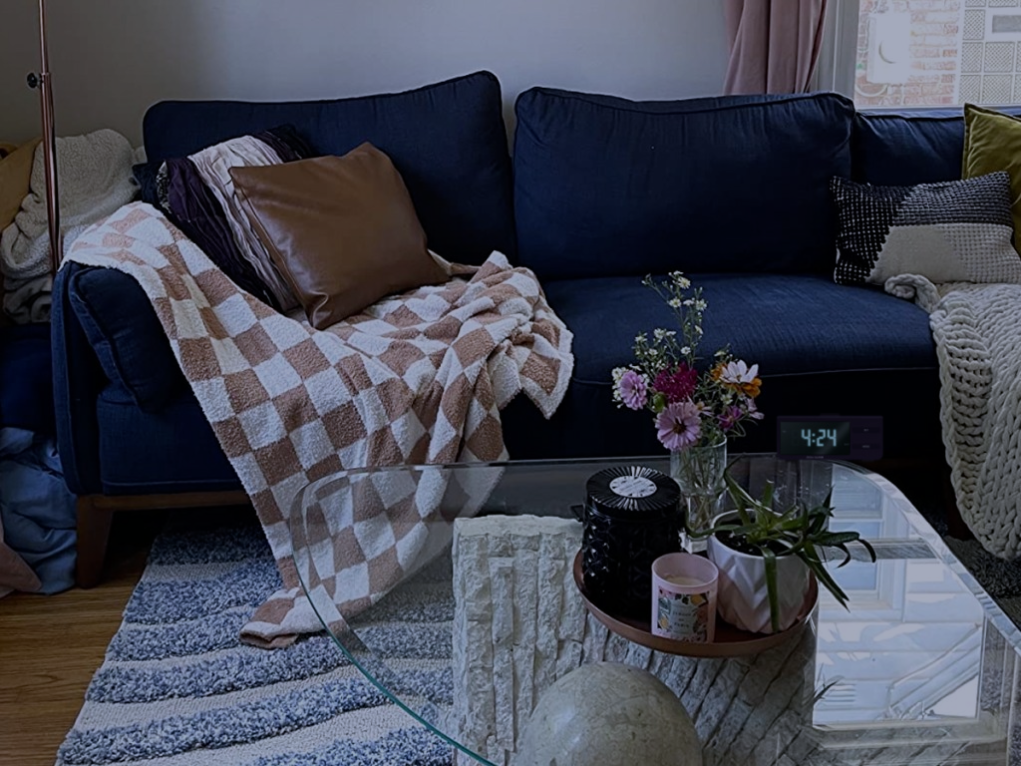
h=4 m=24
